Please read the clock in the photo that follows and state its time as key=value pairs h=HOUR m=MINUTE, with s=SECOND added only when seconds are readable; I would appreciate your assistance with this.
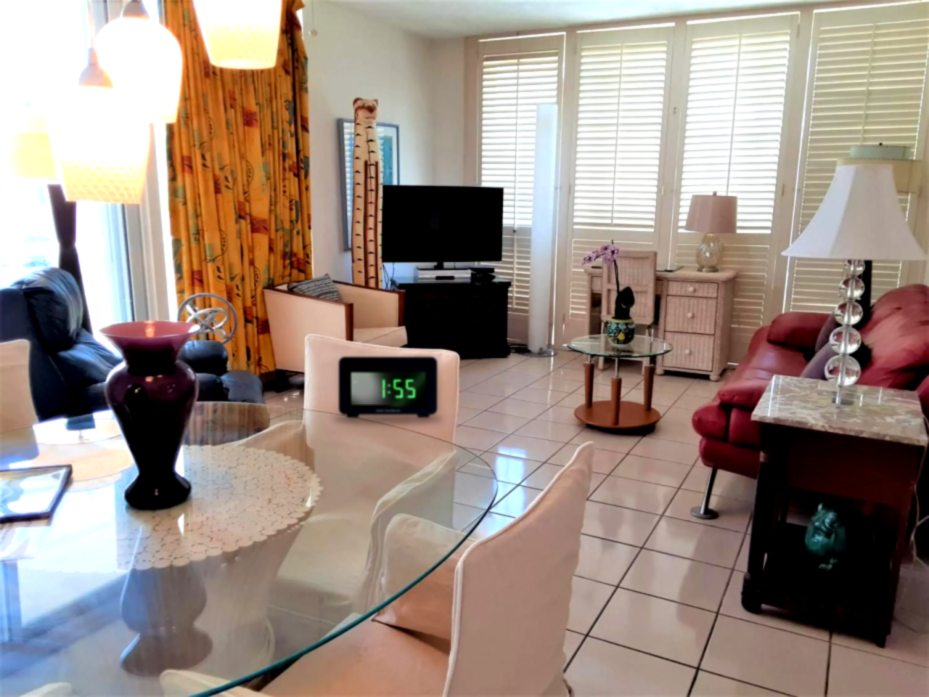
h=1 m=55
